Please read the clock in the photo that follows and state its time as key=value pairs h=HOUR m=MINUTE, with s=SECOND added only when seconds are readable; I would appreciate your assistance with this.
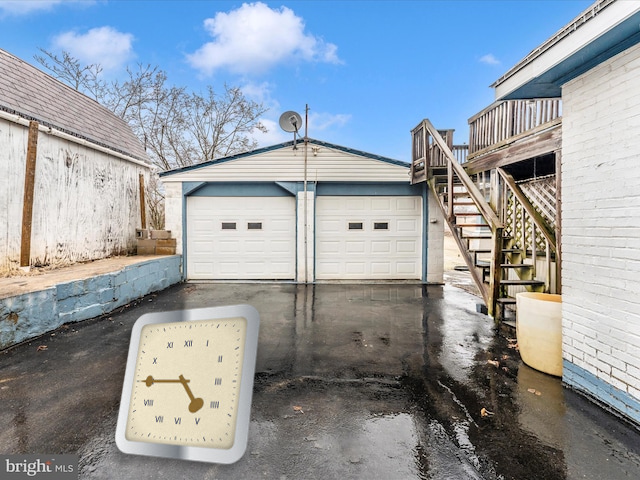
h=4 m=45
